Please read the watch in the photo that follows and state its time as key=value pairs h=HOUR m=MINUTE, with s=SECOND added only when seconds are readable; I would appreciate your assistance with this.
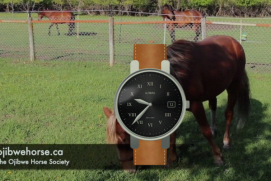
h=9 m=37
